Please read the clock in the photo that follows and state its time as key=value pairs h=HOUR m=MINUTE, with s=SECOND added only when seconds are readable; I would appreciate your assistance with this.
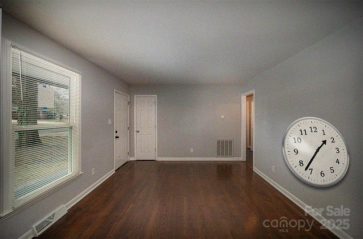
h=1 m=37
